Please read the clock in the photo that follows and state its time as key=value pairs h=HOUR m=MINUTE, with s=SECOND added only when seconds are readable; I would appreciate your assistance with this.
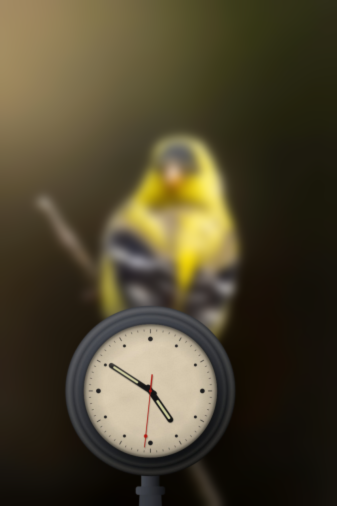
h=4 m=50 s=31
